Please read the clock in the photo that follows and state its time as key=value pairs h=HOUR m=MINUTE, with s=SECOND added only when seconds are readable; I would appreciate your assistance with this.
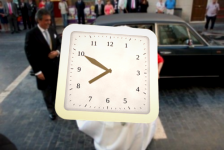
h=7 m=50
